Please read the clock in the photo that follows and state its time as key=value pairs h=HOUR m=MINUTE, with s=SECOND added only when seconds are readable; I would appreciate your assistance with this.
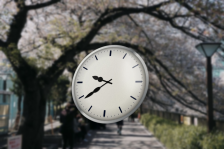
h=9 m=39
